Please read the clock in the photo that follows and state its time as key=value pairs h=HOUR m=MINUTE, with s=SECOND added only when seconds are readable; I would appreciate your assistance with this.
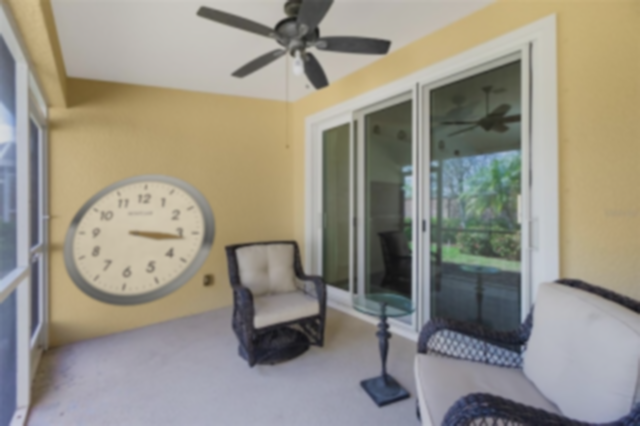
h=3 m=16
